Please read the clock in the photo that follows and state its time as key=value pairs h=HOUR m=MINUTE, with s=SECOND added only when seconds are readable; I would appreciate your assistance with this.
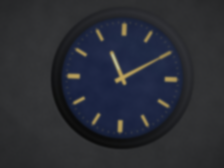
h=11 m=10
